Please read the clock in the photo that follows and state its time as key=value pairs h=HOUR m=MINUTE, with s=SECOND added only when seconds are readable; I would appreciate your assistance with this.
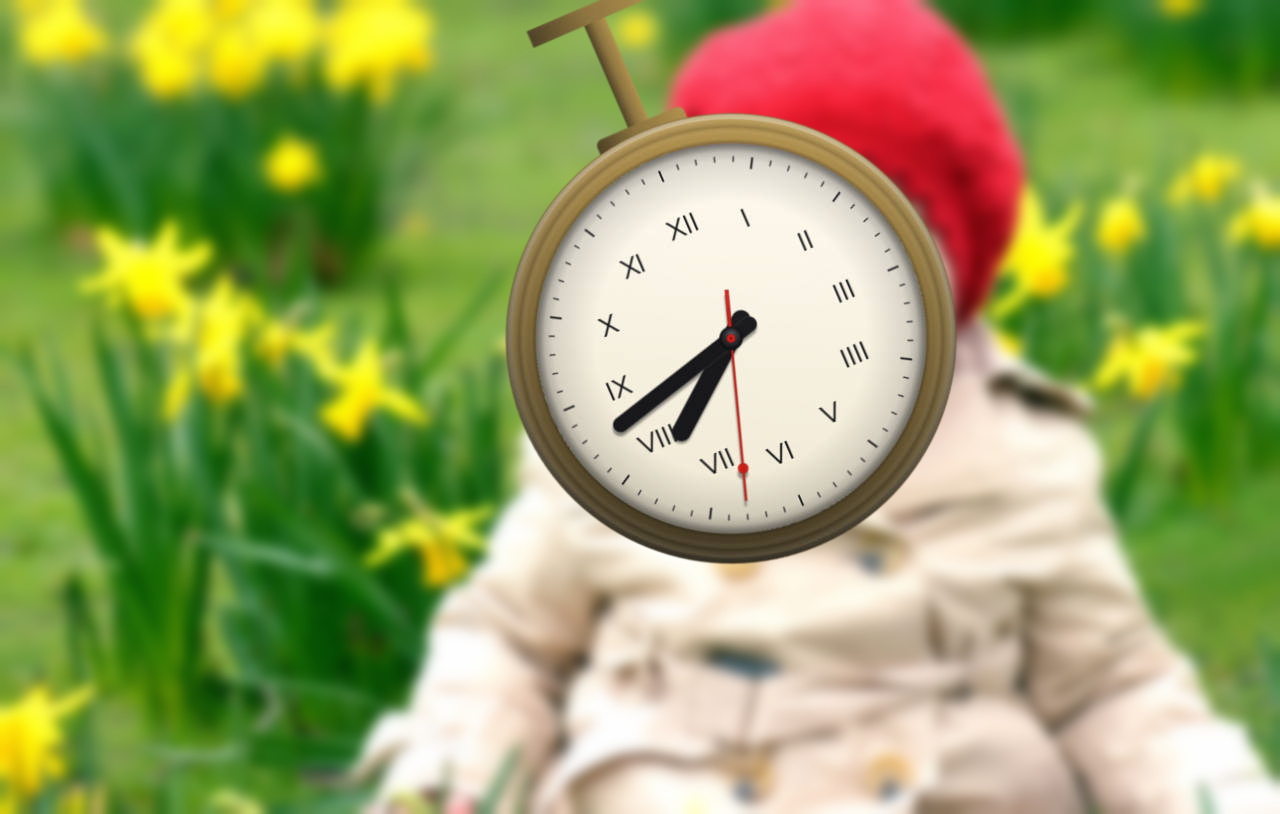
h=7 m=42 s=33
